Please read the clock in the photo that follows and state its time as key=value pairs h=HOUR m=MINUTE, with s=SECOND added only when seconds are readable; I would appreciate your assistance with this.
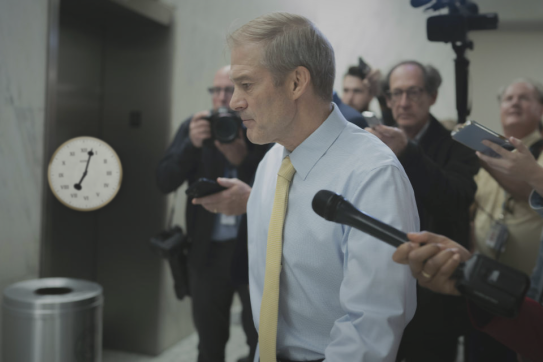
h=7 m=3
